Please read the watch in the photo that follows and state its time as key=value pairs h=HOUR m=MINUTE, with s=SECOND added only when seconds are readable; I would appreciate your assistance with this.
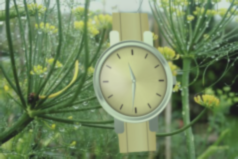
h=11 m=31
